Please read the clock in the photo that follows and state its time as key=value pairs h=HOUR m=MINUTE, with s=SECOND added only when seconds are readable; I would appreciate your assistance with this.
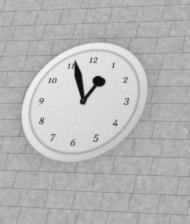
h=12 m=56
